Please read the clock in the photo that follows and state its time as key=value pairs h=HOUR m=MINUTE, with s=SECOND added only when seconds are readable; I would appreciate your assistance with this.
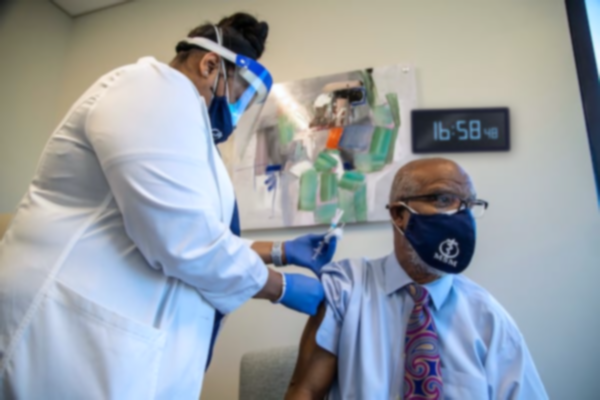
h=16 m=58
